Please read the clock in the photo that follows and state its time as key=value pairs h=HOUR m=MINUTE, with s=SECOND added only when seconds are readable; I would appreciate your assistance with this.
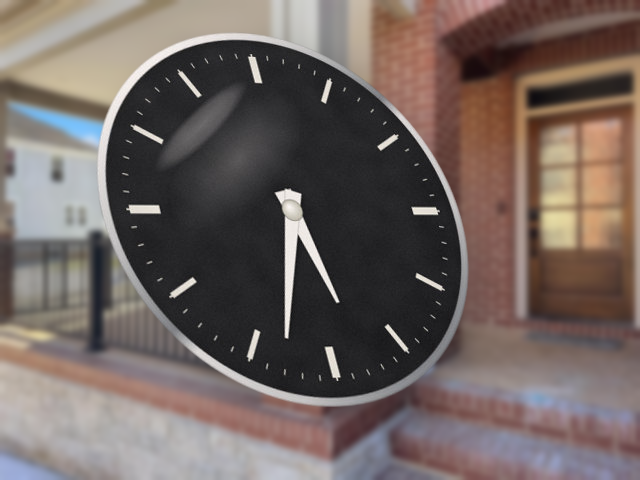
h=5 m=33
